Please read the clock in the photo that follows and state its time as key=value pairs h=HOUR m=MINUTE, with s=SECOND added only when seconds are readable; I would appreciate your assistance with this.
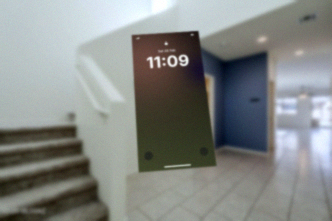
h=11 m=9
